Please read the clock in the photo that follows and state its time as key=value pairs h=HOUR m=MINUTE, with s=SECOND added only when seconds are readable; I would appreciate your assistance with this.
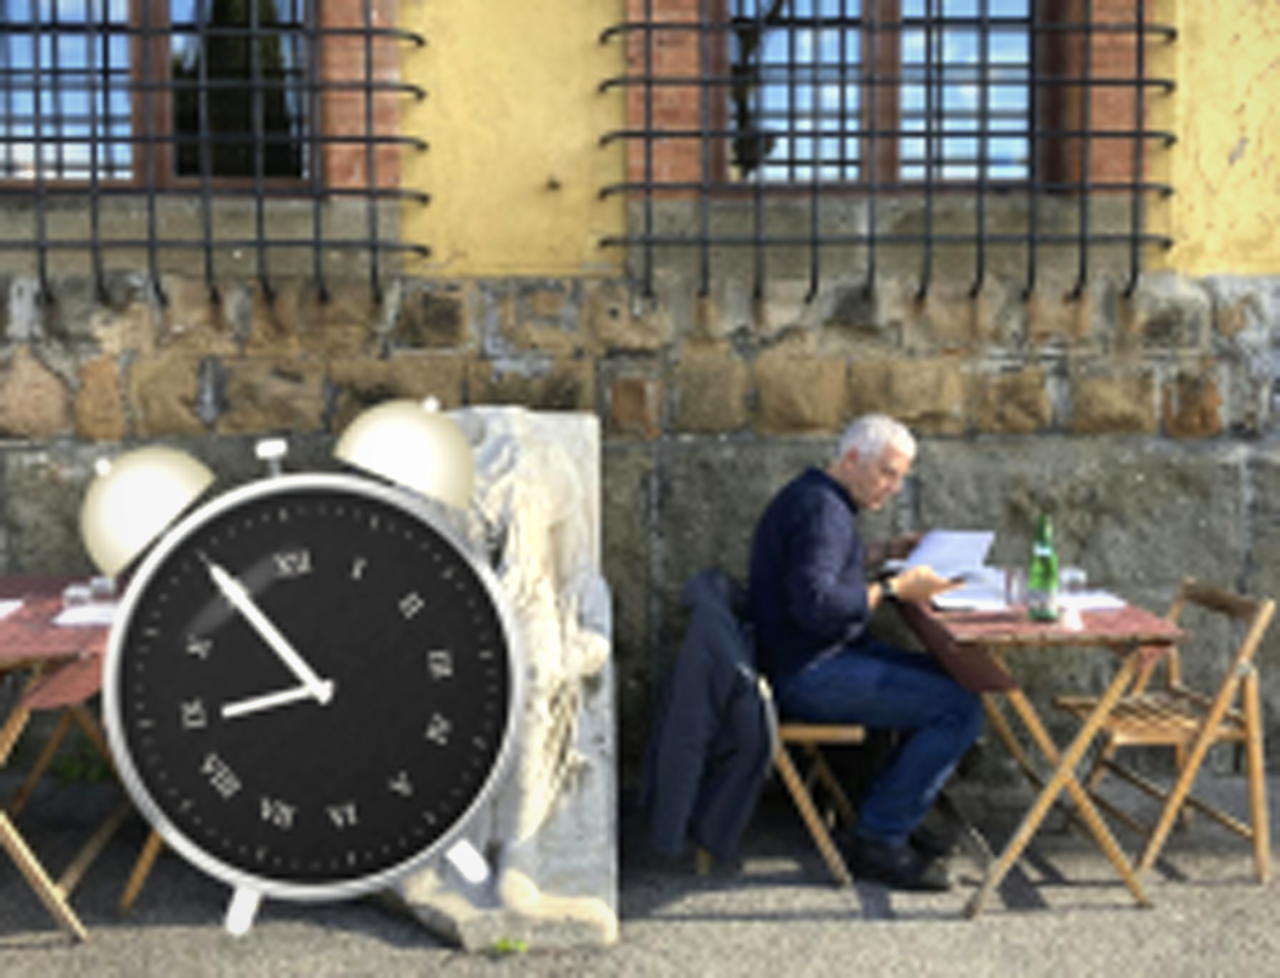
h=8 m=55
